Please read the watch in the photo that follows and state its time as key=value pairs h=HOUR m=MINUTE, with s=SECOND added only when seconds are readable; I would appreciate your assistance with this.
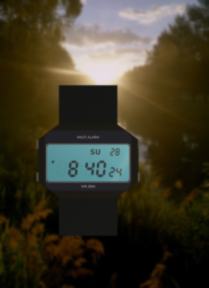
h=8 m=40 s=24
